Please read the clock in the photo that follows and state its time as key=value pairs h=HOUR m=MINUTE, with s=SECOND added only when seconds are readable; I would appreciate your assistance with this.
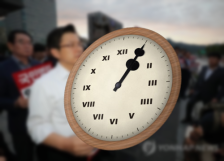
h=1 m=5
